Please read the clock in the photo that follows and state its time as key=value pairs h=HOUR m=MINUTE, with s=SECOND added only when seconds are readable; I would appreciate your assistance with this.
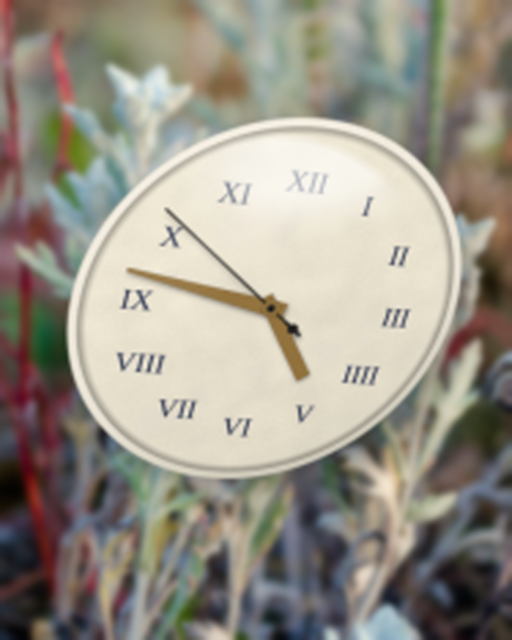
h=4 m=46 s=51
